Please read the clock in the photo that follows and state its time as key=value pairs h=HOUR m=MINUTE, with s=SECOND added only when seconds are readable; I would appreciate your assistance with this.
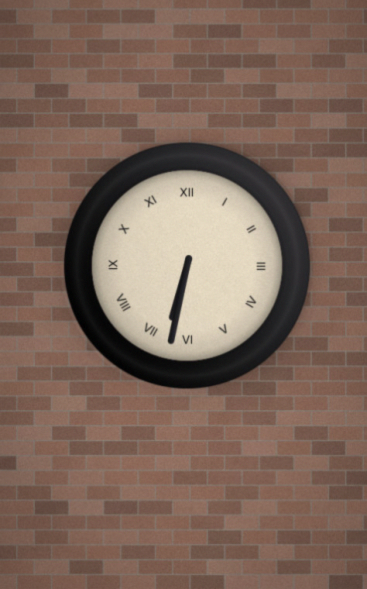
h=6 m=32
